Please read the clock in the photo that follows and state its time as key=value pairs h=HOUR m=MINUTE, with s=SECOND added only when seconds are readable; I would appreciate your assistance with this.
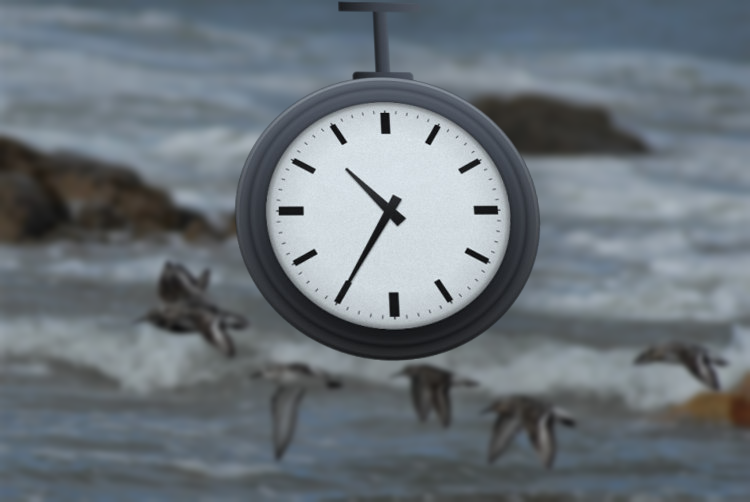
h=10 m=35
